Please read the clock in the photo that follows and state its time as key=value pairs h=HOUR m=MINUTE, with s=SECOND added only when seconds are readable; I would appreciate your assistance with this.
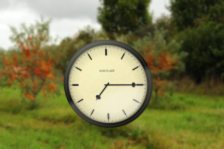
h=7 m=15
